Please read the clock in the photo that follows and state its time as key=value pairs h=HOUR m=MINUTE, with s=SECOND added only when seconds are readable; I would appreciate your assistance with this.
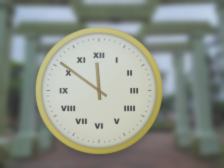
h=11 m=51
